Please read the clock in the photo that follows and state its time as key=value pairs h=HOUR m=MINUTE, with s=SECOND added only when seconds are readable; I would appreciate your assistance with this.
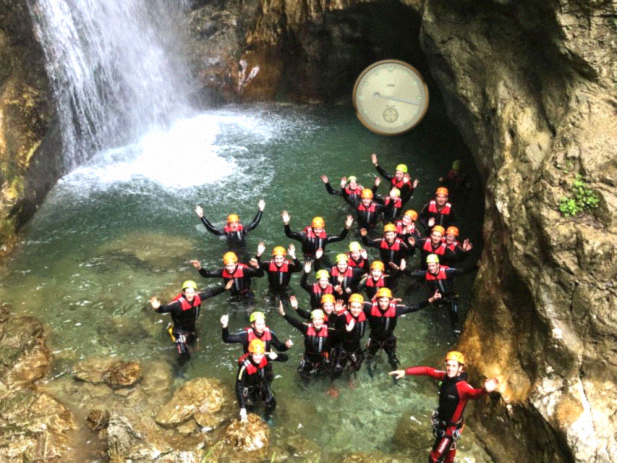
h=9 m=17
